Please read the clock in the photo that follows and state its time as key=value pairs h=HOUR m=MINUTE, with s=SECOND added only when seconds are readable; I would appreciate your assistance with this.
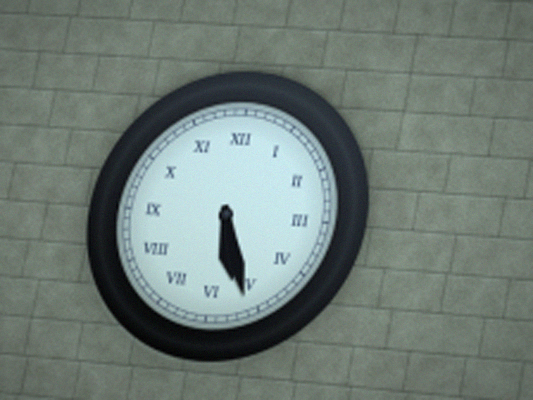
h=5 m=26
